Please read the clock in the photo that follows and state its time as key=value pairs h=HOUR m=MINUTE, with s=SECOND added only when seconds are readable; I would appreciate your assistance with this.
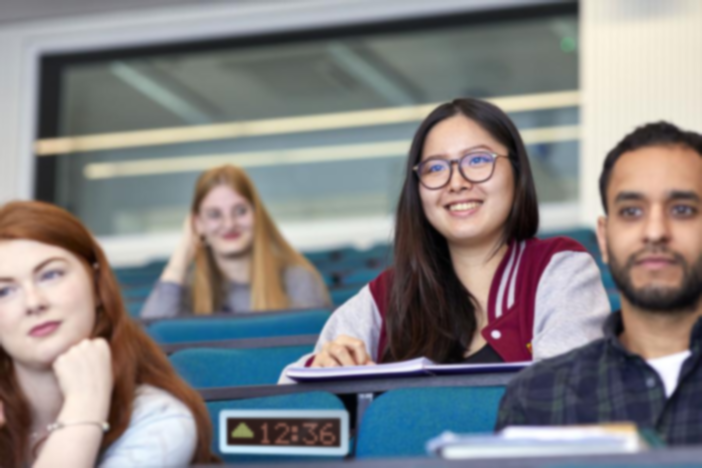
h=12 m=36
